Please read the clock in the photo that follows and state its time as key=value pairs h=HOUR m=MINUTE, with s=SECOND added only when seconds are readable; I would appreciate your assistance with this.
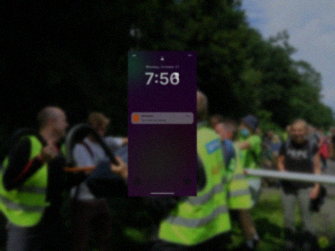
h=7 m=56
